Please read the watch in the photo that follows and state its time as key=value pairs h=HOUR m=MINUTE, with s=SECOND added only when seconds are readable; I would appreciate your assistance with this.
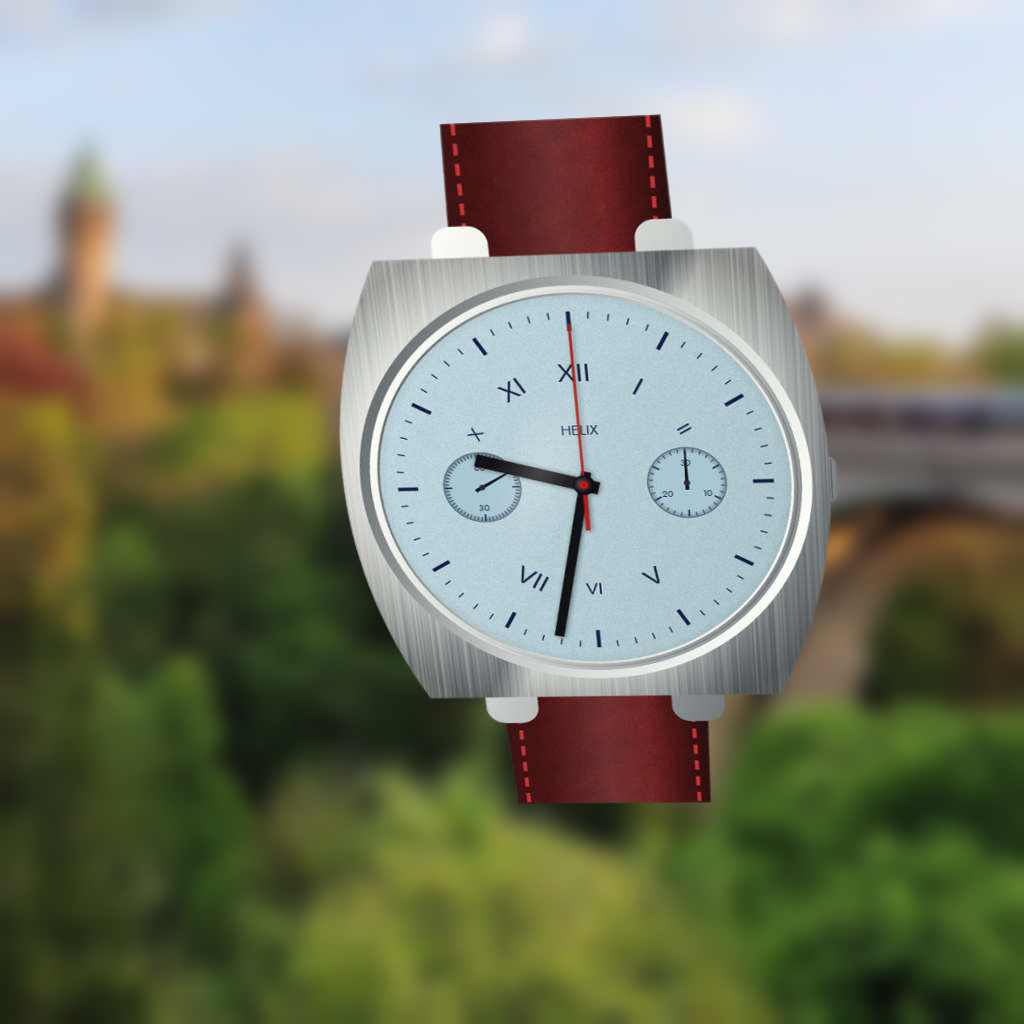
h=9 m=32 s=10
